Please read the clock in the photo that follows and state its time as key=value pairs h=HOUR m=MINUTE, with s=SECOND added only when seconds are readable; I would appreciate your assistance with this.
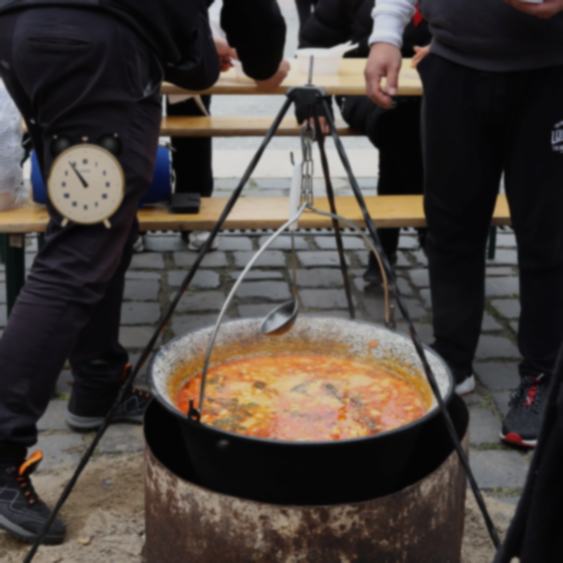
h=10 m=54
